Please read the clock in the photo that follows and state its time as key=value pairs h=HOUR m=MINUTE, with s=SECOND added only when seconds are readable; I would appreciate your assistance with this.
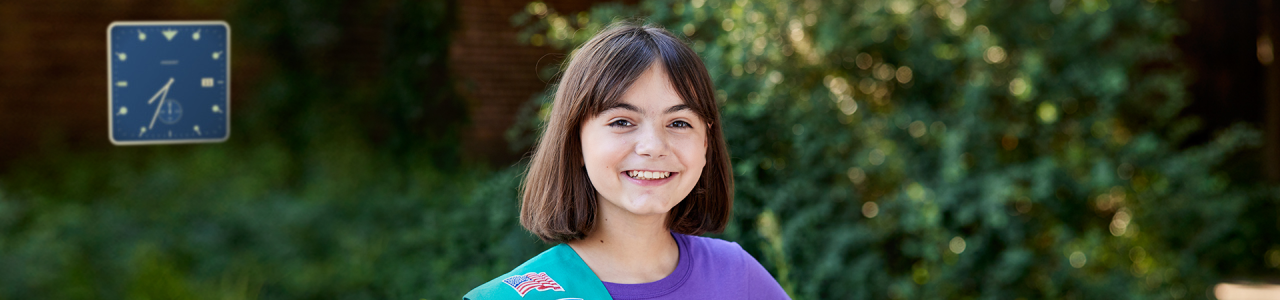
h=7 m=34
